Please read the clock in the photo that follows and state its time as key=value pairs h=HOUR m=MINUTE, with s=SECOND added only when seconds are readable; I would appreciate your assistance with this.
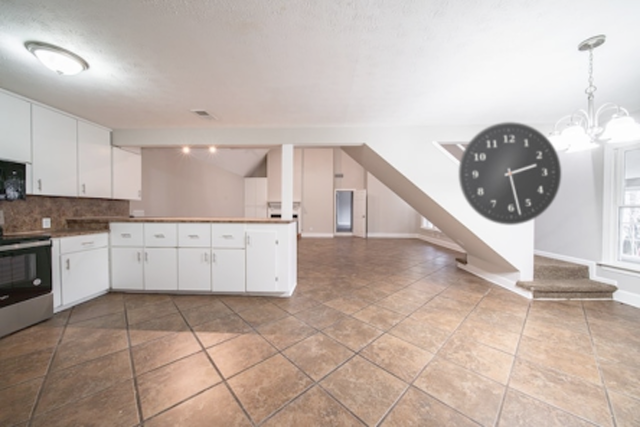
h=2 m=28
